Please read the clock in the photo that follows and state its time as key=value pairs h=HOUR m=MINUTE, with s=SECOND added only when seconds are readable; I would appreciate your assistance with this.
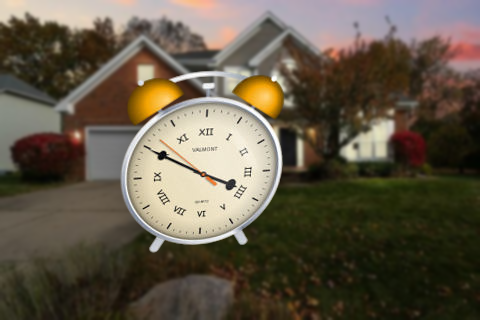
h=3 m=49 s=52
